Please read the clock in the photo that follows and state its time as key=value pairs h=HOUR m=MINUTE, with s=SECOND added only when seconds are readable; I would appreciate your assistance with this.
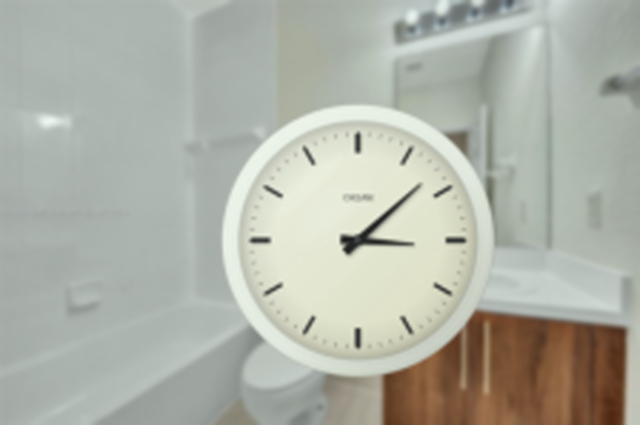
h=3 m=8
